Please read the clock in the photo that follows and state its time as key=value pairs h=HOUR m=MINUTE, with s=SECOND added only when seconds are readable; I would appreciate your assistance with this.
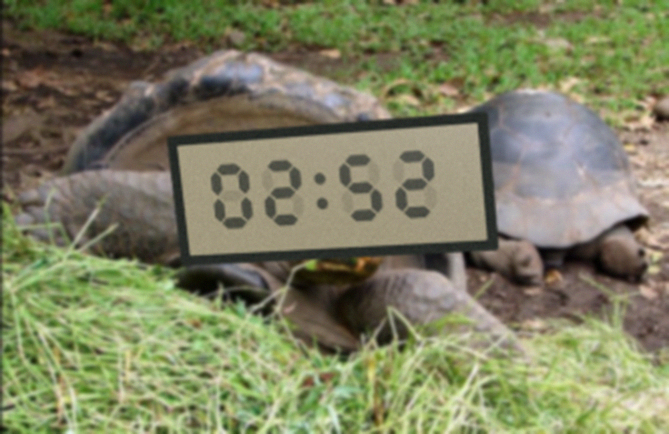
h=2 m=52
